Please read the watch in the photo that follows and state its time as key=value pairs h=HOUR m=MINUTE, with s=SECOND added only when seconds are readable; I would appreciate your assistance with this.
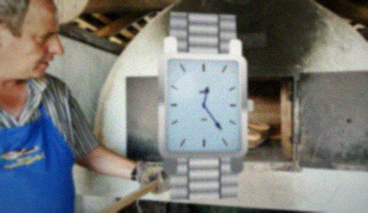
h=12 m=24
